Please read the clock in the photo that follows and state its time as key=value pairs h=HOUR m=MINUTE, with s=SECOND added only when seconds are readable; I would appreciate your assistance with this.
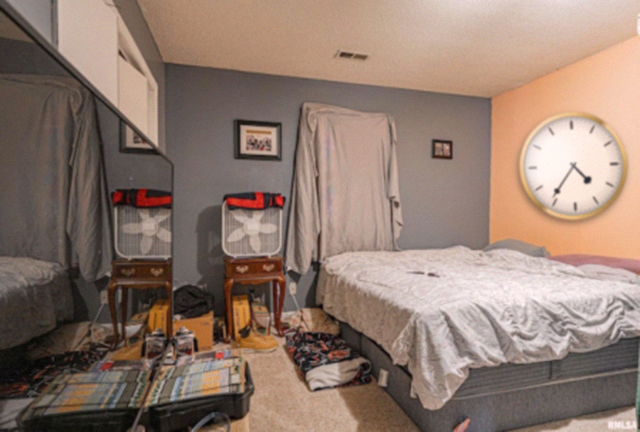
h=4 m=36
